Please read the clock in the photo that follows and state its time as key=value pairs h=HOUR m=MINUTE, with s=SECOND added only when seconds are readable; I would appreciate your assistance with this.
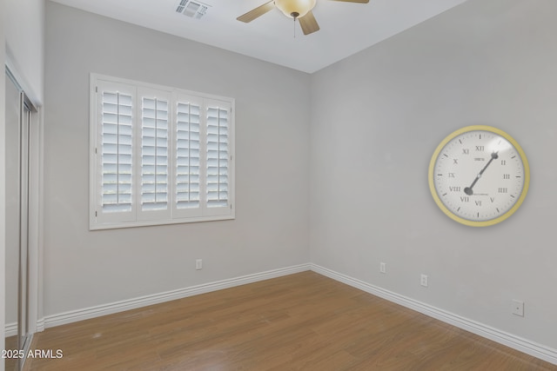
h=7 m=6
